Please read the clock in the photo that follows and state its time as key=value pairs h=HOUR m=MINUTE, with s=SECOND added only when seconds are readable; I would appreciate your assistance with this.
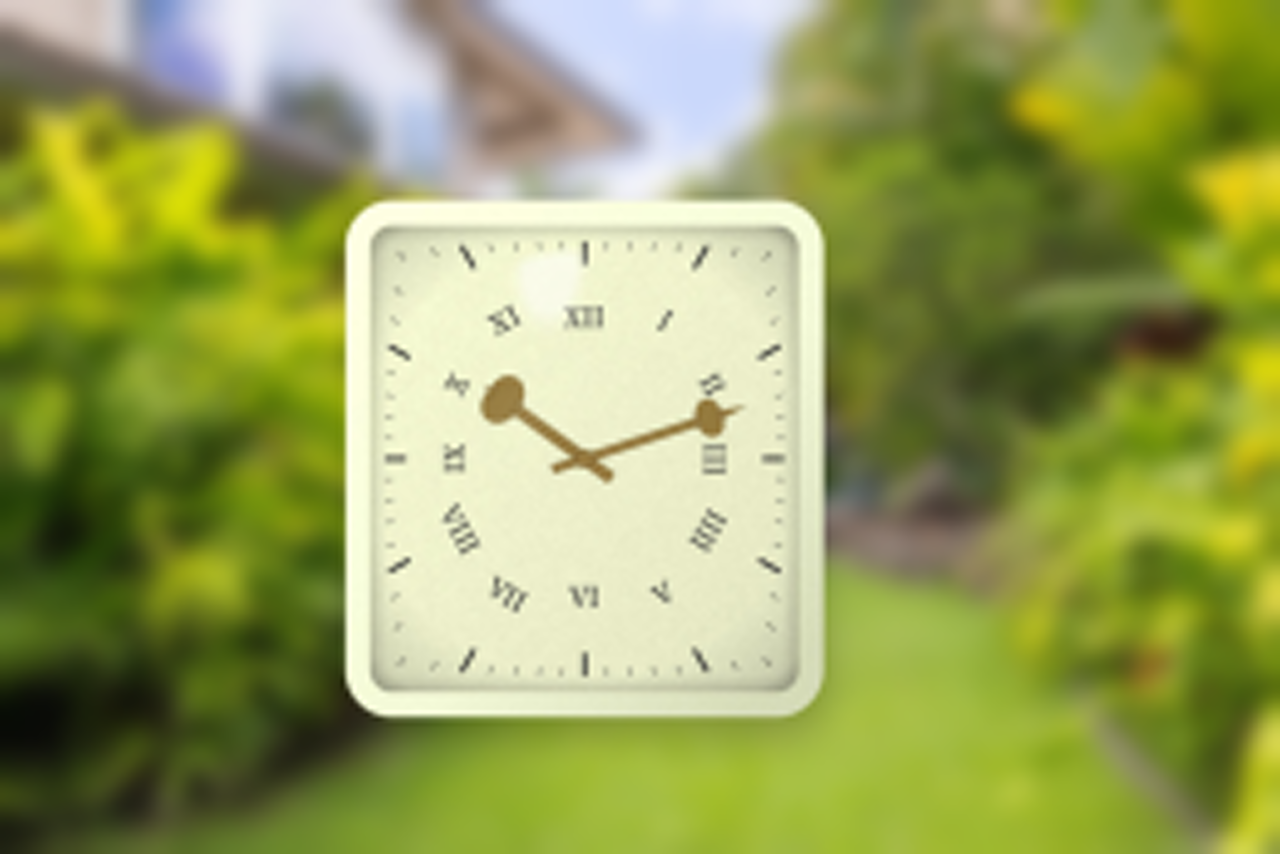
h=10 m=12
